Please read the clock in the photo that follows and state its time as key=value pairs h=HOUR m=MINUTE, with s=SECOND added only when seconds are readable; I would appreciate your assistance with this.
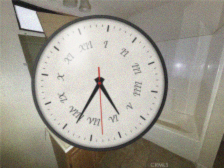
h=5 m=38 s=33
